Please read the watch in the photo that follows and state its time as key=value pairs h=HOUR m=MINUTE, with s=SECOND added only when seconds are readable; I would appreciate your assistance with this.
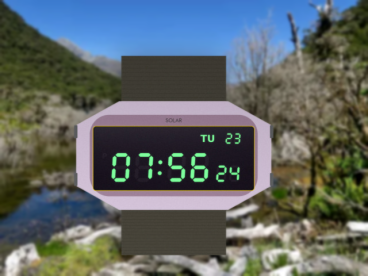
h=7 m=56 s=24
